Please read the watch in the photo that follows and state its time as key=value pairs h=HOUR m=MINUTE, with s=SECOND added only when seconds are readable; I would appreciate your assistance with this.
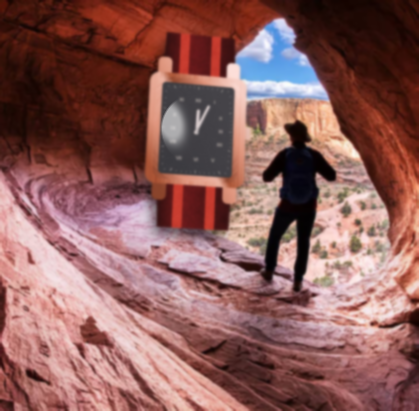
h=12 m=4
